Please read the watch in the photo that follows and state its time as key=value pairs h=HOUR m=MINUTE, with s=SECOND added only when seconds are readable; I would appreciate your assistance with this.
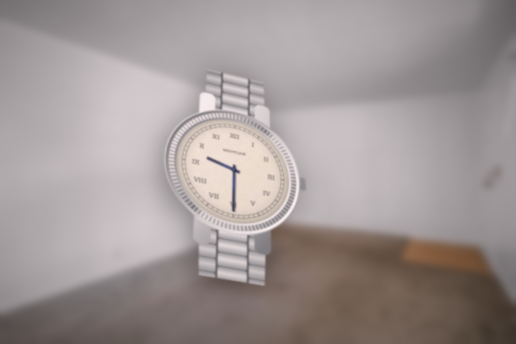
h=9 m=30
